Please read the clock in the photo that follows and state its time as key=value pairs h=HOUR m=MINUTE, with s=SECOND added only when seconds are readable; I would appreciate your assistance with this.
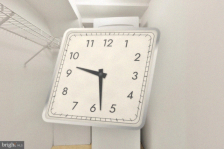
h=9 m=28
